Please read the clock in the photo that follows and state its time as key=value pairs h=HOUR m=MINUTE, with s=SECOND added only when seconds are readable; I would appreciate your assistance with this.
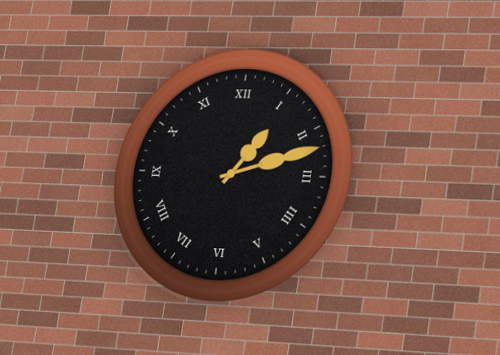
h=1 m=12
